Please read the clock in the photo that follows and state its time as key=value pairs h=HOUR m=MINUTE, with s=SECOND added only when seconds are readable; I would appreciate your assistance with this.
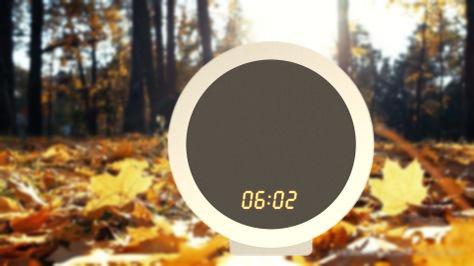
h=6 m=2
